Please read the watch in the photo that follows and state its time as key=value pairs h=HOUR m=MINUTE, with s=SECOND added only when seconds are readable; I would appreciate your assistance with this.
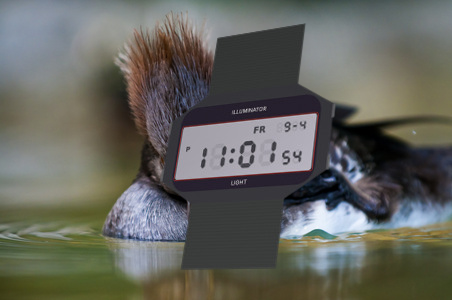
h=11 m=1 s=54
